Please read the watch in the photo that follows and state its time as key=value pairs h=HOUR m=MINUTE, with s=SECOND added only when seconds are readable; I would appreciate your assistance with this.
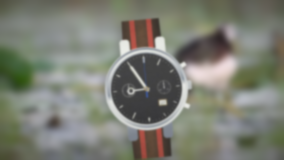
h=8 m=55
